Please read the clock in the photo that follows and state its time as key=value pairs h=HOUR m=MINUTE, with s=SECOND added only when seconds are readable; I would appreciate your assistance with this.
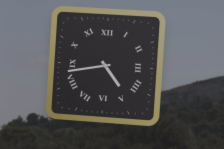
h=4 m=43
